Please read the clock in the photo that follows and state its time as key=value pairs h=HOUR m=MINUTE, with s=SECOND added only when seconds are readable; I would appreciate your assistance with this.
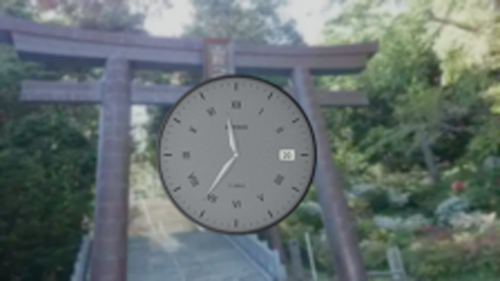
h=11 m=36
